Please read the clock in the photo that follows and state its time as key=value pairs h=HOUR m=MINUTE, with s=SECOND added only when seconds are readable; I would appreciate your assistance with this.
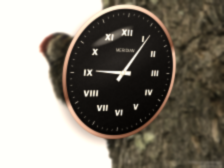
h=9 m=6
